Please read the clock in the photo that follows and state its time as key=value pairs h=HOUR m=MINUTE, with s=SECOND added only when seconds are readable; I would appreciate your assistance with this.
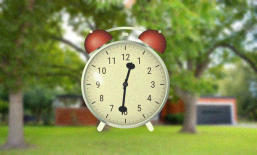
h=12 m=31
